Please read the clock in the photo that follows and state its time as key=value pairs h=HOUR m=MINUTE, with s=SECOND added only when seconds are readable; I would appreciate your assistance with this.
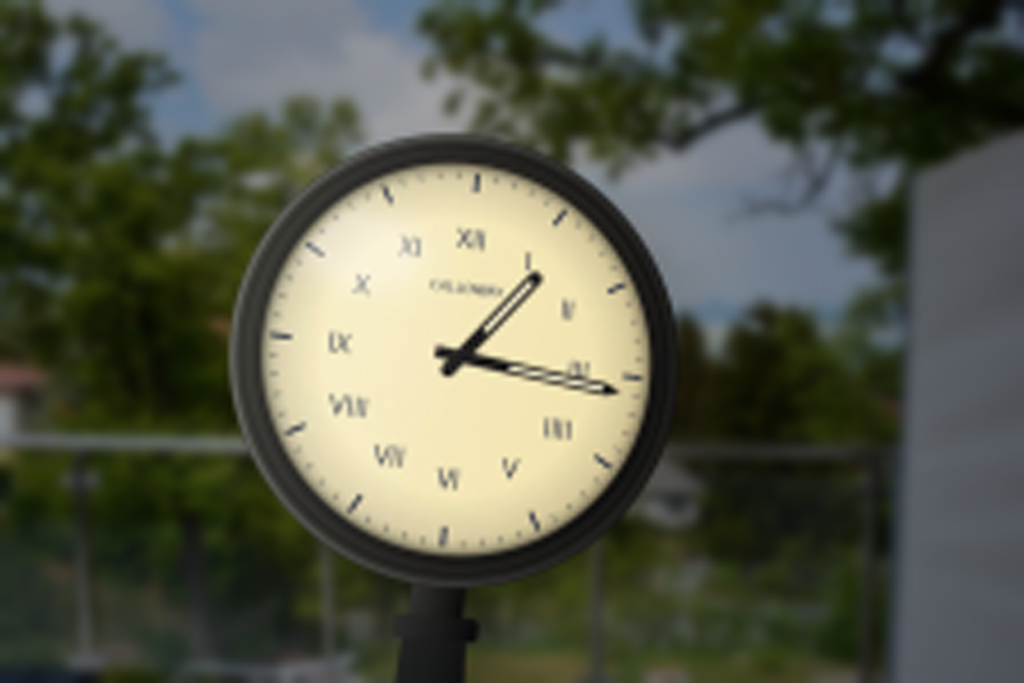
h=1 m=16
